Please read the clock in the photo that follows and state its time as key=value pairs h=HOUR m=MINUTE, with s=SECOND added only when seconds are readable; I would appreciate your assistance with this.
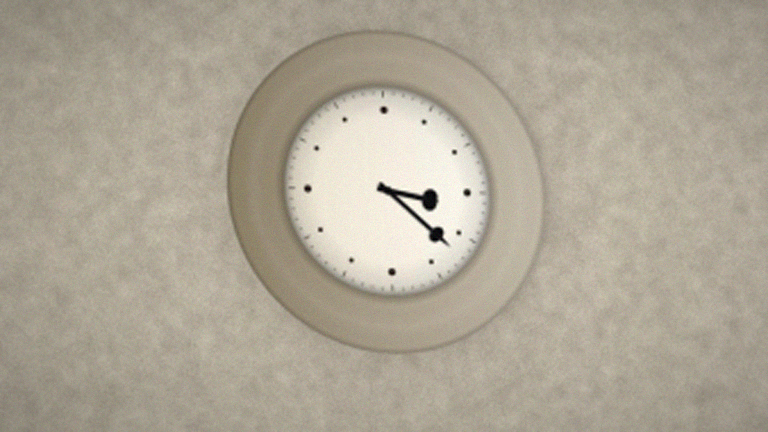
h=3 m=22
